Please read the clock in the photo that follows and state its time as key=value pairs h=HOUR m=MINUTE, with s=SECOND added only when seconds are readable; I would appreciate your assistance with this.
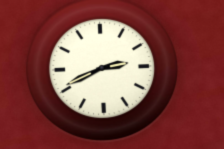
h=2 m=41
